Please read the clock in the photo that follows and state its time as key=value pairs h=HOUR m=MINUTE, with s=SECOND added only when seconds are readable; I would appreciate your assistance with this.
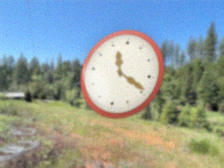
h=11 m=19
